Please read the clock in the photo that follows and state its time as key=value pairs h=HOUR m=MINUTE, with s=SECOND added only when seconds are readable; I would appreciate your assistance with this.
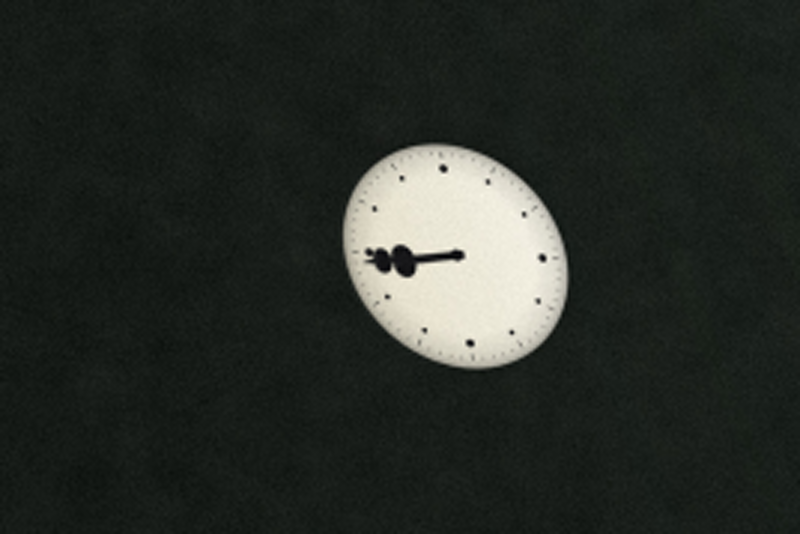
h=8 m=44
